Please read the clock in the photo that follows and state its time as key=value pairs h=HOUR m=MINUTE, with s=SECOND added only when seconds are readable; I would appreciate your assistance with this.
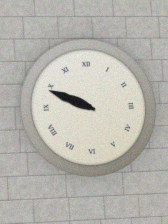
h=9 m=49
